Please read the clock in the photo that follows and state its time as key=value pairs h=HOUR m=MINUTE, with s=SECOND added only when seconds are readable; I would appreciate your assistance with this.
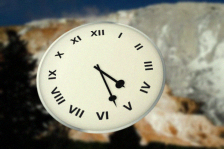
h=4 m=27
